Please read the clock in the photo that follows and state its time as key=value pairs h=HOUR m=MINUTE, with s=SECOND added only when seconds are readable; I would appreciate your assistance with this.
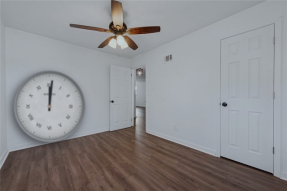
h=12 m=1
